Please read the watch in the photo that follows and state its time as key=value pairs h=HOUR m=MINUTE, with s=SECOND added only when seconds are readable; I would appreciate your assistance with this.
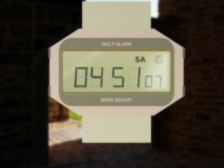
h=4 m=51 s=7
